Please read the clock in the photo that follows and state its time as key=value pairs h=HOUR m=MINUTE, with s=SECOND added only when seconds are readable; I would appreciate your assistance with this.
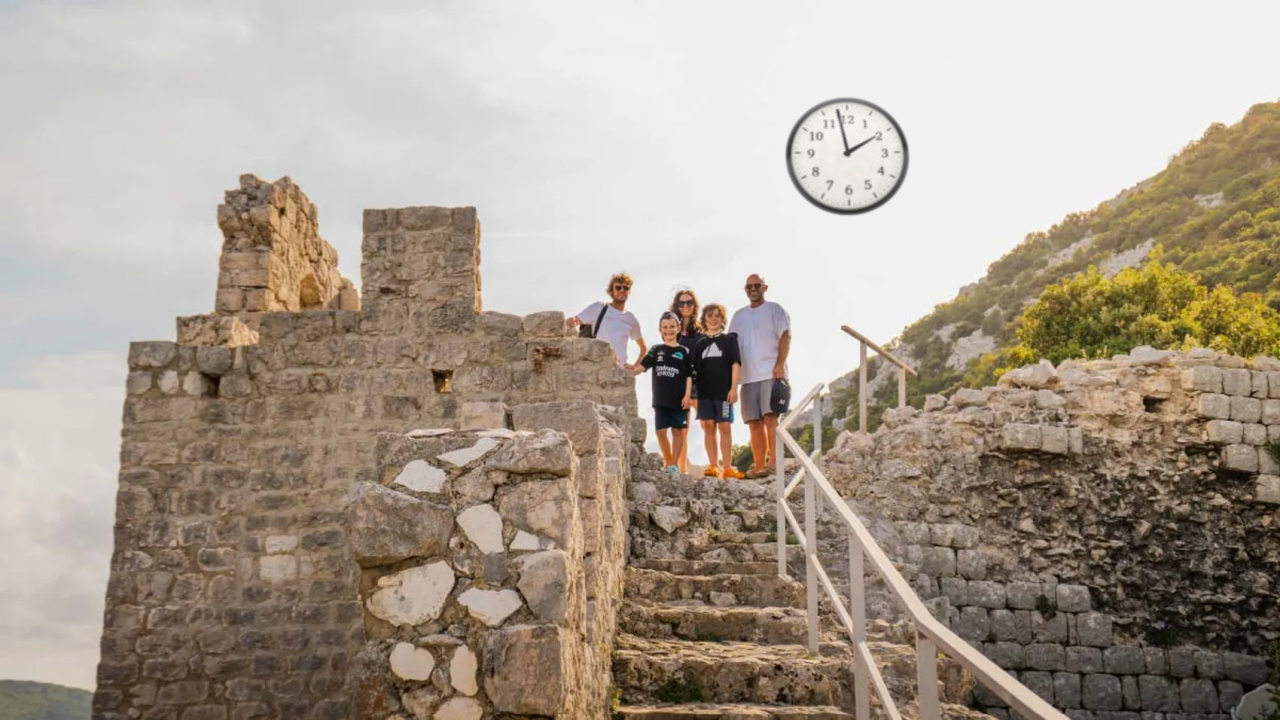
h=1 m=58
